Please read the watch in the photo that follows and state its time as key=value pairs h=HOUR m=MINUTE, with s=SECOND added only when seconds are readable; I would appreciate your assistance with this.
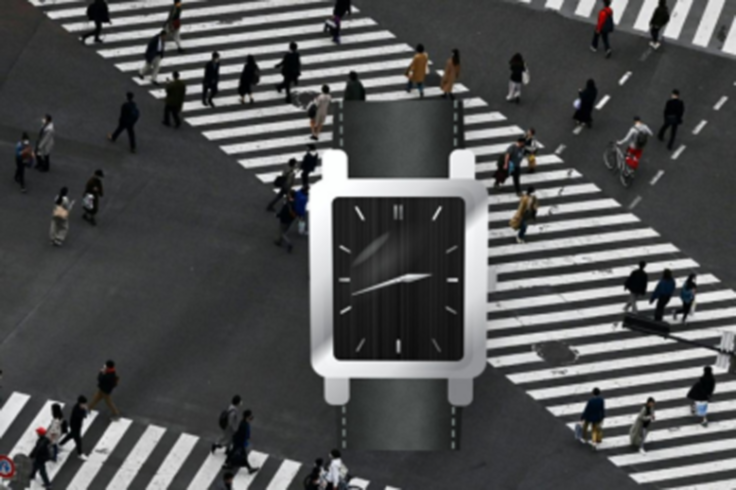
h=2 m=42
